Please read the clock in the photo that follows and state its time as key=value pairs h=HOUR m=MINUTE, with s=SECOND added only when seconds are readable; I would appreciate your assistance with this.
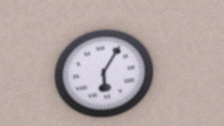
h=6 m=6
